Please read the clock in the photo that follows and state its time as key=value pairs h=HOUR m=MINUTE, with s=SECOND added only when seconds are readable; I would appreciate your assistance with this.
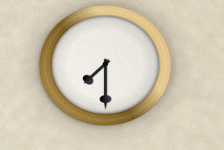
h=7 m=30
